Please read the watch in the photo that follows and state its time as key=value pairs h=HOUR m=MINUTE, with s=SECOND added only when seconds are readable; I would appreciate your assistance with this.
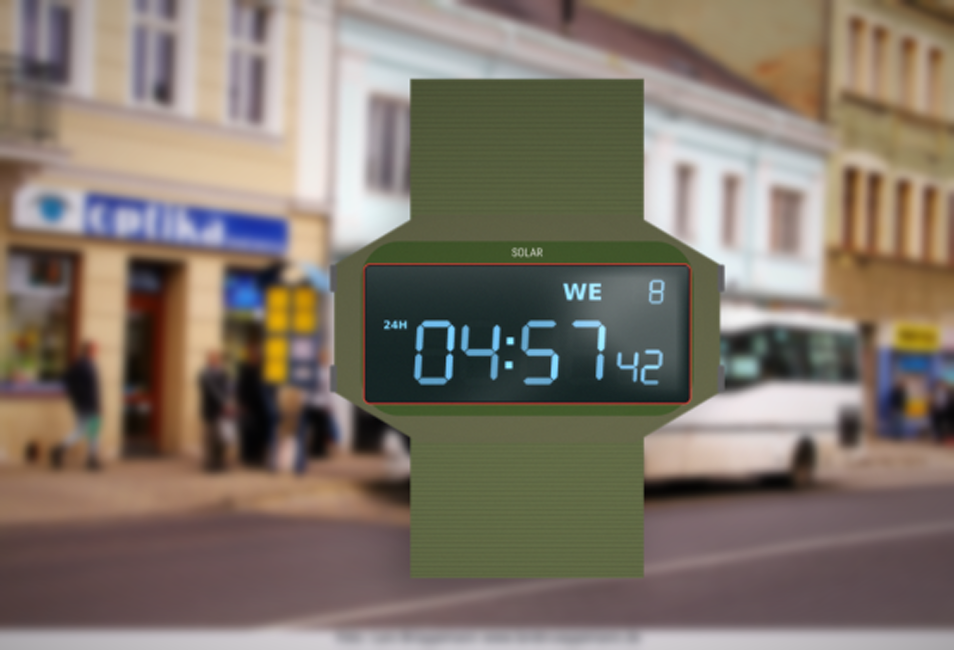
h=4 m=57 s=42
